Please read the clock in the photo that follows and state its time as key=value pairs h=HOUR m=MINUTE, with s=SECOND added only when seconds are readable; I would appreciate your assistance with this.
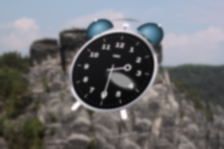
h=2 m=30
